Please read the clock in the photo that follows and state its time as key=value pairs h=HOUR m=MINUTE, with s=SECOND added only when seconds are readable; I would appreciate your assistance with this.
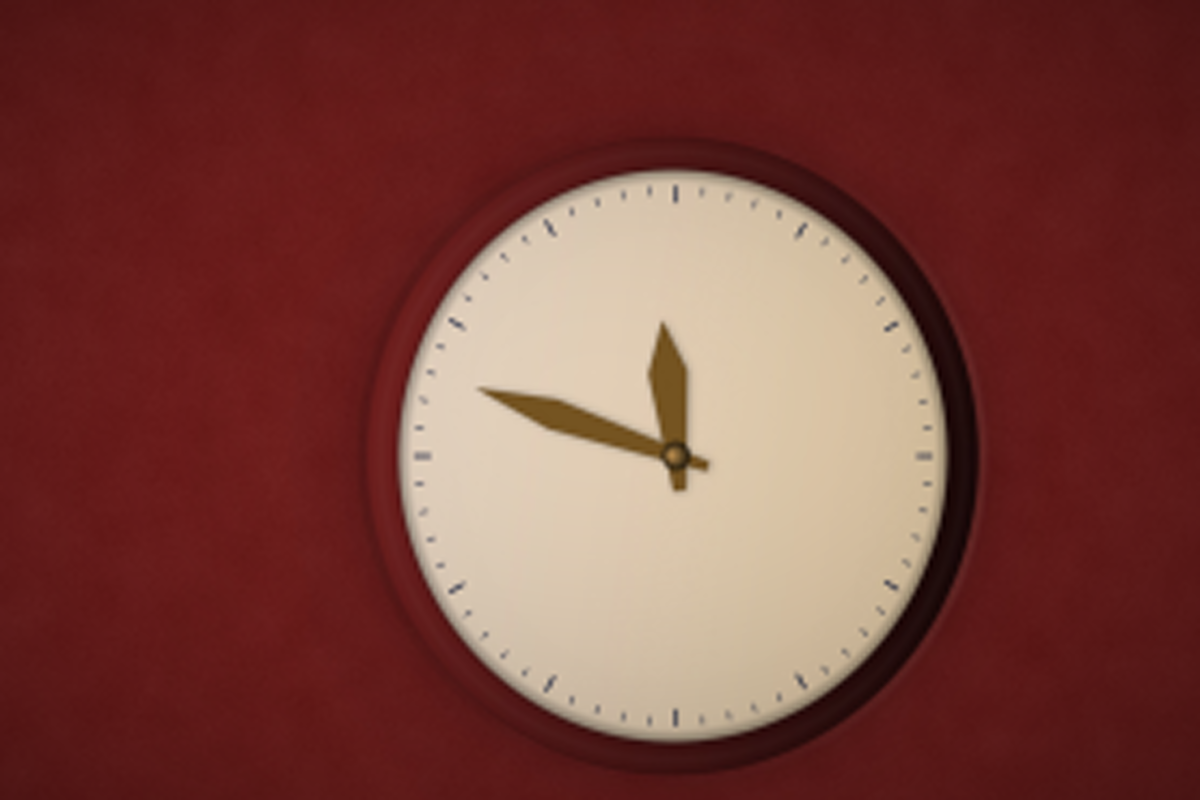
h=11 m=48
